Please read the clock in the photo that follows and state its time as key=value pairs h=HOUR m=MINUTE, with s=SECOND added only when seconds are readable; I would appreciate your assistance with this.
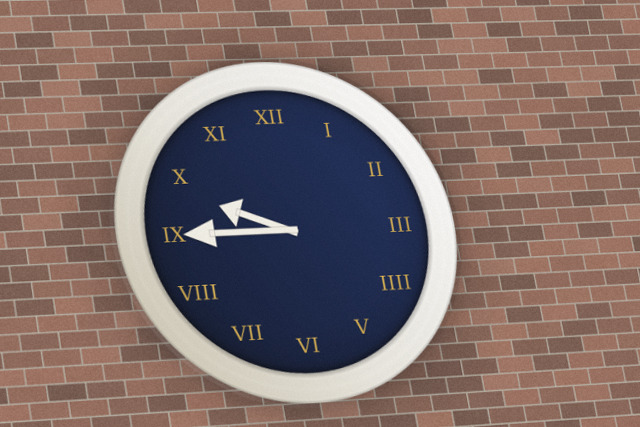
h=9 m=45
